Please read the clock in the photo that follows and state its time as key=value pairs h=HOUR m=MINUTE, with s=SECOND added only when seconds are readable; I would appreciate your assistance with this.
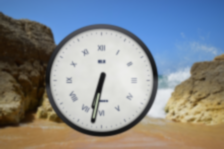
h=6 m=32
